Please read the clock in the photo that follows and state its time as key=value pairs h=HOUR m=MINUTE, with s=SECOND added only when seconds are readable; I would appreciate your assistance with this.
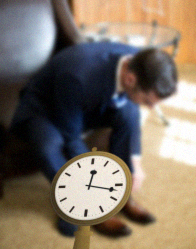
h=12 m=17
